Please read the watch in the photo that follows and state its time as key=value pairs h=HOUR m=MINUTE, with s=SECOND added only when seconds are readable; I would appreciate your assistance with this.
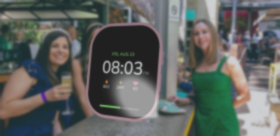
h=8 m=3
